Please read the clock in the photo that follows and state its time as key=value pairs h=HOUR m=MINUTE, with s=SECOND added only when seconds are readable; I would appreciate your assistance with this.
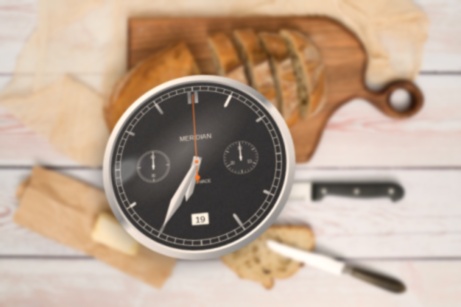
h=6 m=35
